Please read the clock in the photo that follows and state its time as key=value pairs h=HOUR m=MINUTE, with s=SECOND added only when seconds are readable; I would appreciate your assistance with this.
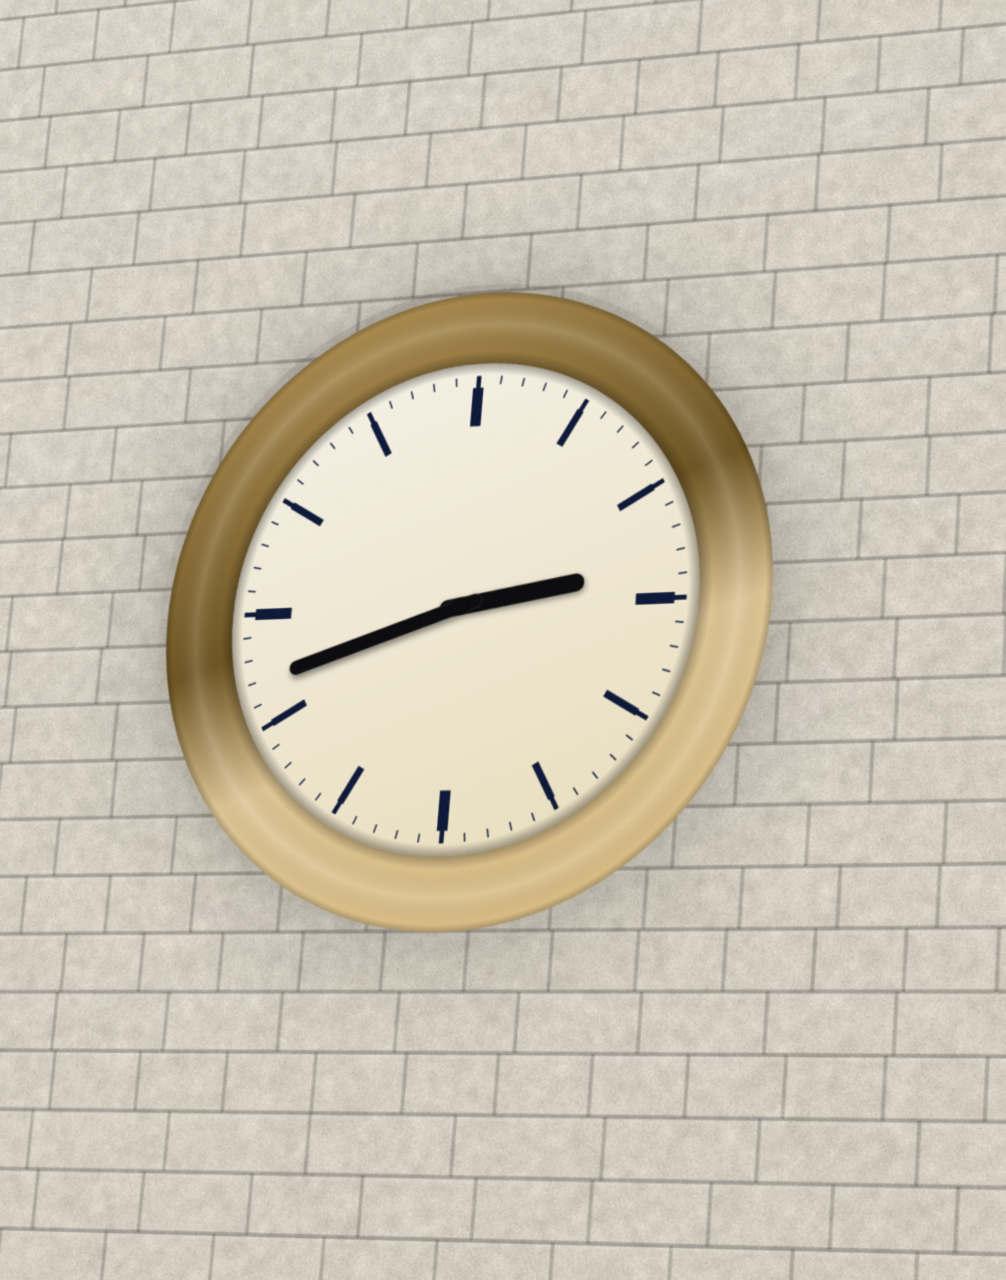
h=2 m=42
